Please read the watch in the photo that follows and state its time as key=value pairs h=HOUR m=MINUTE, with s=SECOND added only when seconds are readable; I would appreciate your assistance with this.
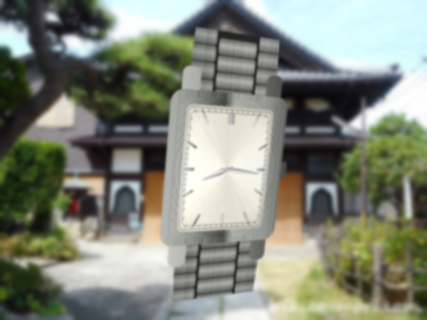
h=8 m=16
